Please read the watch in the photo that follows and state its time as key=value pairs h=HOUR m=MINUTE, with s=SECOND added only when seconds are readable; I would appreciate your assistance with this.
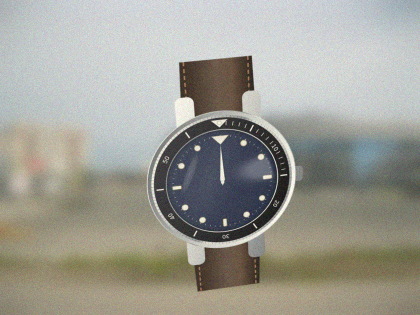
h=12 m=0
